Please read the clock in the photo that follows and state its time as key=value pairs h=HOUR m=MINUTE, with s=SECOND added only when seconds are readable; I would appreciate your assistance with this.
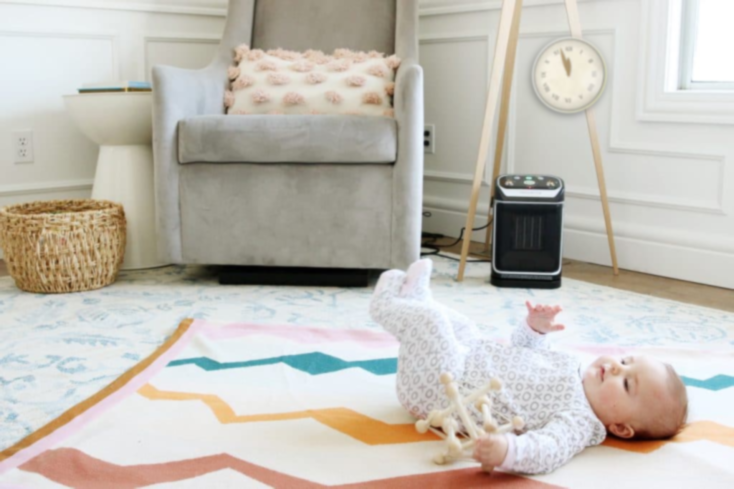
h=11 m=57
